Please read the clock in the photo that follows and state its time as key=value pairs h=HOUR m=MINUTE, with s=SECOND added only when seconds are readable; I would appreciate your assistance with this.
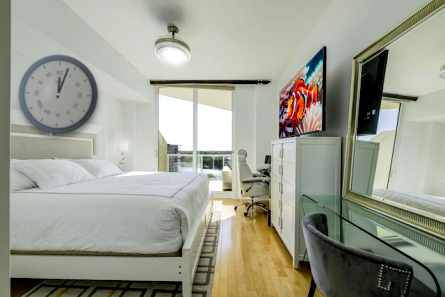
h=12 m=3
